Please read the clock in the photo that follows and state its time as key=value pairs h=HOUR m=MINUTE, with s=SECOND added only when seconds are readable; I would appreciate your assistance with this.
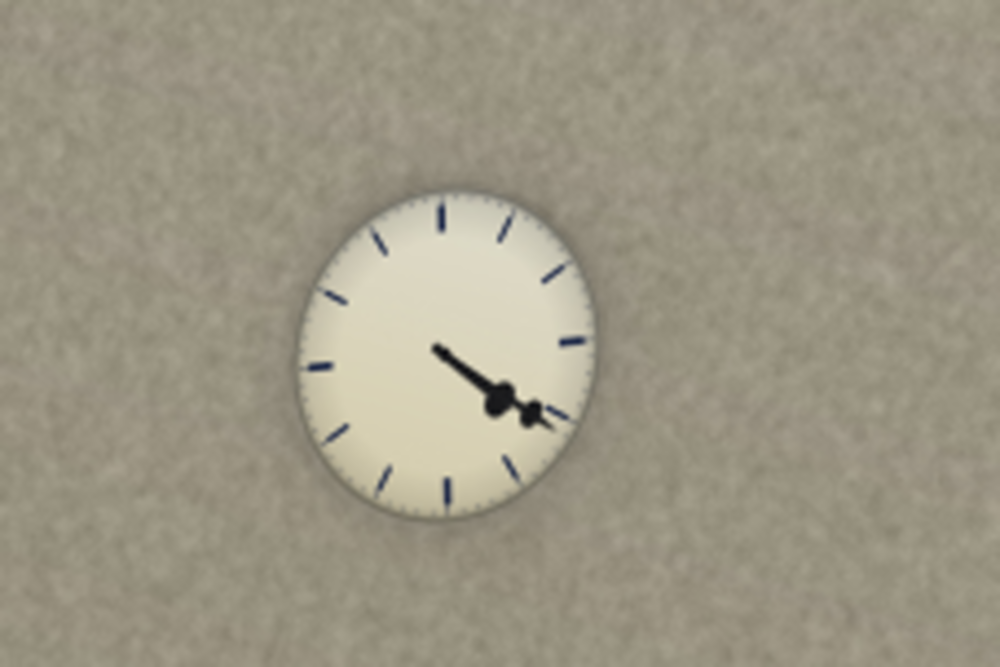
h=4 m=21
